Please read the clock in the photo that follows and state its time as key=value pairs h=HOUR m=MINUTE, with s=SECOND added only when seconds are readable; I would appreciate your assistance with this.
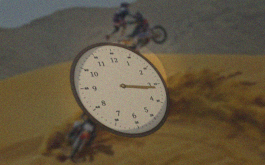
h=3 m=16
